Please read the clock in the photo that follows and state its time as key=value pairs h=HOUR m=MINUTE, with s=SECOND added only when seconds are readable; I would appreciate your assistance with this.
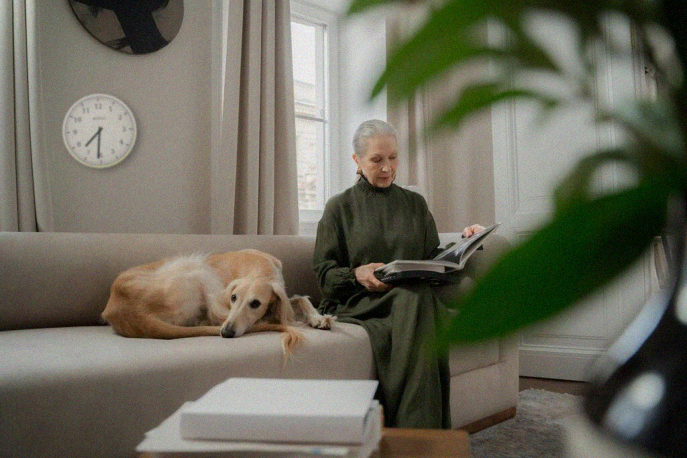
h=7 m=31
